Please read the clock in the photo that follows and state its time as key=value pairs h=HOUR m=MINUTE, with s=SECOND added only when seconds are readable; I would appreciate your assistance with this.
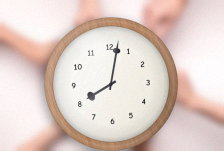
h=8 m=2
